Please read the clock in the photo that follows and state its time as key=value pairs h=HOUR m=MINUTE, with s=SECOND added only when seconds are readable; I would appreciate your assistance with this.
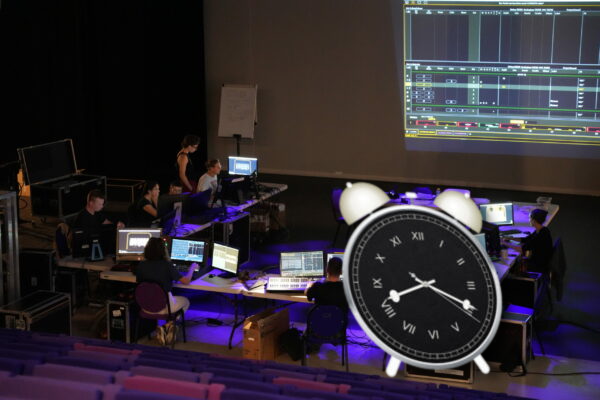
h=8 m=19 s=21
